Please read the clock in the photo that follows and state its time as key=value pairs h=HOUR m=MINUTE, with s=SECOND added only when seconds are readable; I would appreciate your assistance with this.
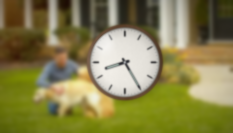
h=8 m=25
